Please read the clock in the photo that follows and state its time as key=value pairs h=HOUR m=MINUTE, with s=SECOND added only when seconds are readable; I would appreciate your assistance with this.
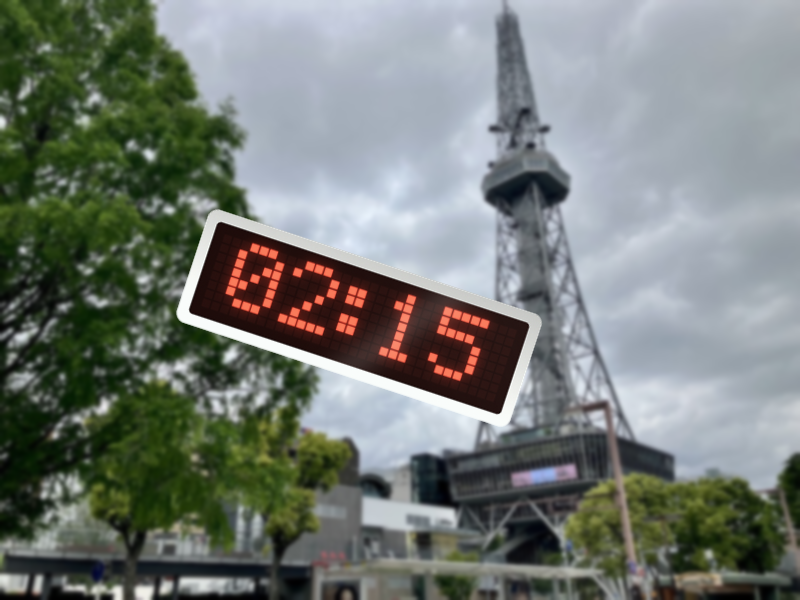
h=2 m=15
